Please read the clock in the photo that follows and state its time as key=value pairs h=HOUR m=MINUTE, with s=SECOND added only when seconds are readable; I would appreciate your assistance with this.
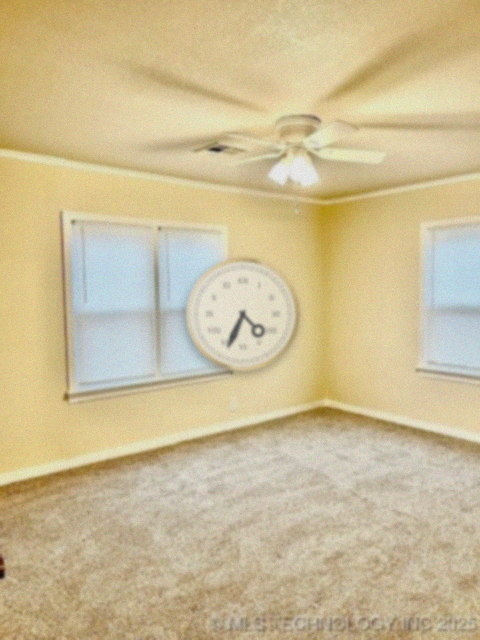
h=4 m=34
